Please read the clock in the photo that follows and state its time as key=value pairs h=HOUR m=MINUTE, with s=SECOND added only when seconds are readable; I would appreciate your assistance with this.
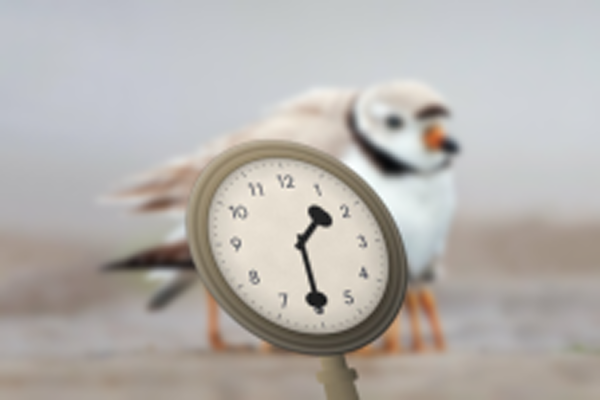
h=1 m=30
